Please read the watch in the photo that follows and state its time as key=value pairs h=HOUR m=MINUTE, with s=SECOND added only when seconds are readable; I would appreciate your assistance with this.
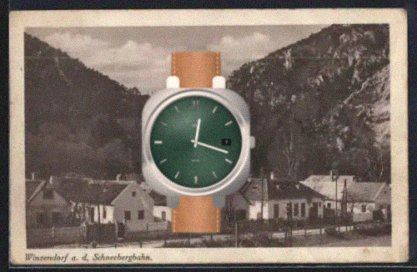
h=12 m=18
